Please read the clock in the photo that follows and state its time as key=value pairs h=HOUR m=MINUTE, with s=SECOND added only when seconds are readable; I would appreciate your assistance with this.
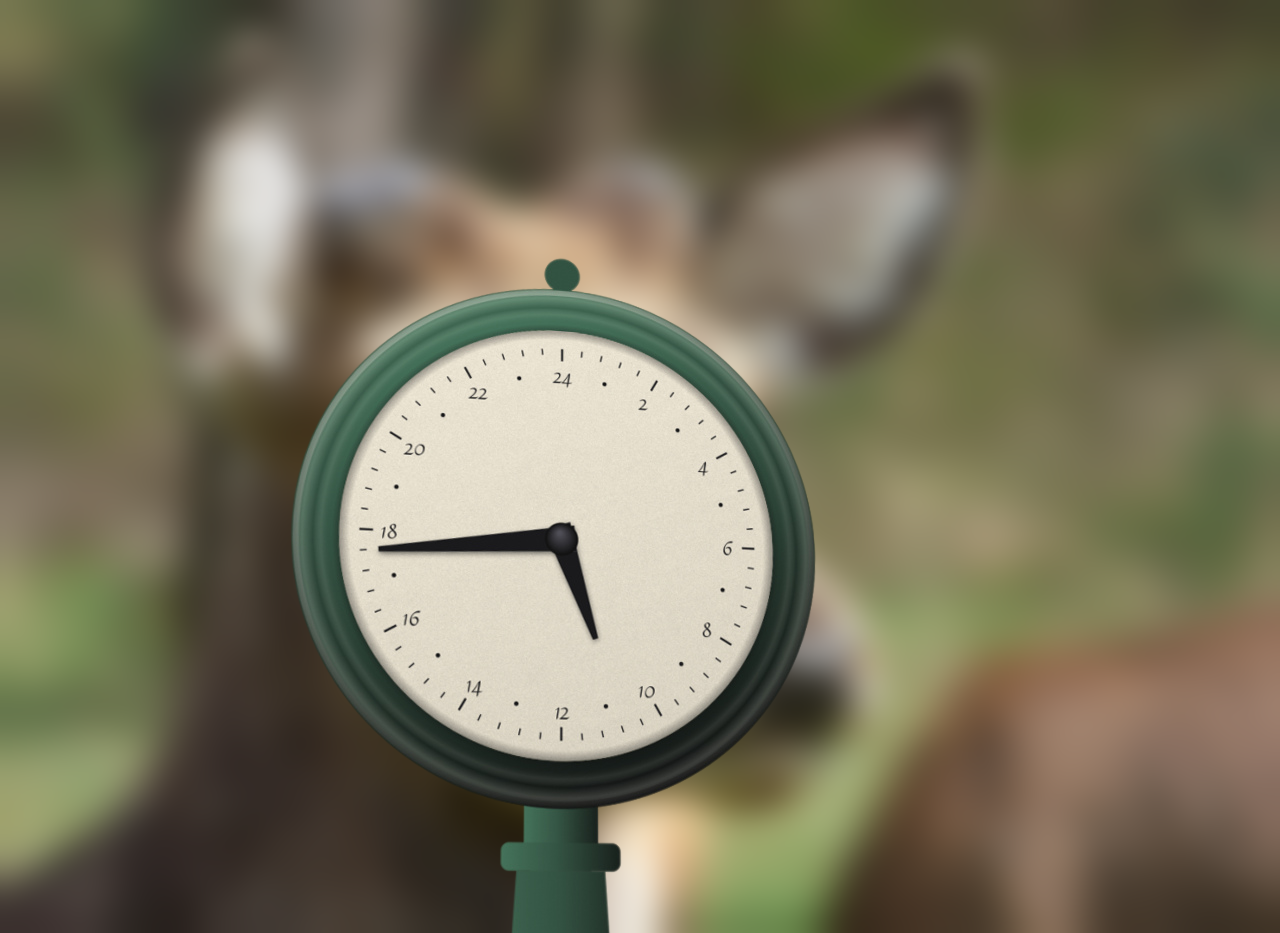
h=10 m=44
